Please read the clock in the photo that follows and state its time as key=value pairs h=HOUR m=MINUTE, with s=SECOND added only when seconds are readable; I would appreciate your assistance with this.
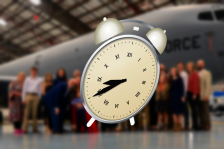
h=8 m=40
